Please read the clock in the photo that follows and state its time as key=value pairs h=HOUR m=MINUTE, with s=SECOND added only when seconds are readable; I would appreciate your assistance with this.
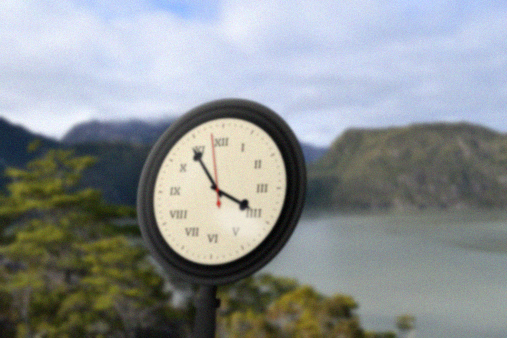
h=3 m=53 s=58
